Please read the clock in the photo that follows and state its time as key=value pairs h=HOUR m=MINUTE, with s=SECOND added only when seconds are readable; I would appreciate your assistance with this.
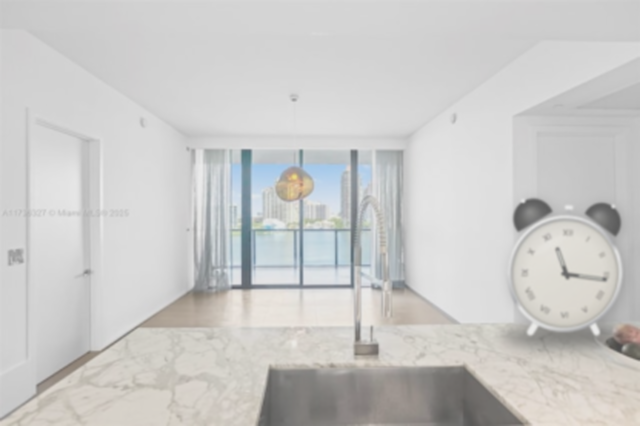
h=11 m=16
